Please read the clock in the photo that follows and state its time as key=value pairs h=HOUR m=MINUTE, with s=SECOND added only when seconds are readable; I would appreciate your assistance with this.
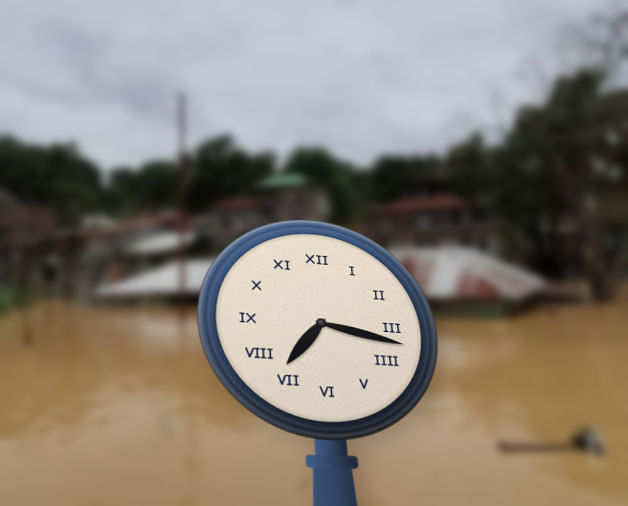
h=7 m=17
